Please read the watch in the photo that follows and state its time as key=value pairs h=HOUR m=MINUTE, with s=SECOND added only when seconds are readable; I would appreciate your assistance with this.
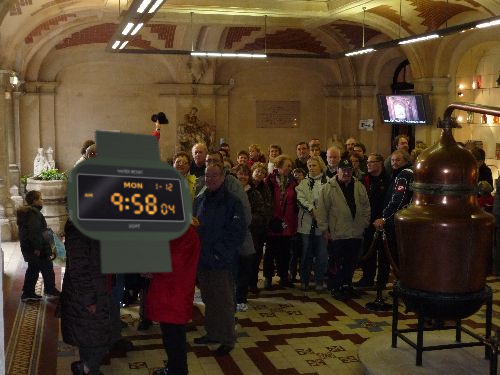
h=9 m=58 s=4
